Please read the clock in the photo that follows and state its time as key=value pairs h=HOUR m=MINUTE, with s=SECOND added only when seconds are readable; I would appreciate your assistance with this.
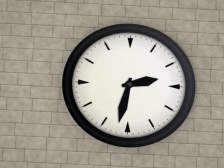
h=2 m=32
